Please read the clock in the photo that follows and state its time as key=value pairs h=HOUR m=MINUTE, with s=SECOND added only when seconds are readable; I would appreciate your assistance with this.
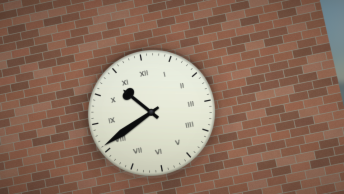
h=10 m=41
